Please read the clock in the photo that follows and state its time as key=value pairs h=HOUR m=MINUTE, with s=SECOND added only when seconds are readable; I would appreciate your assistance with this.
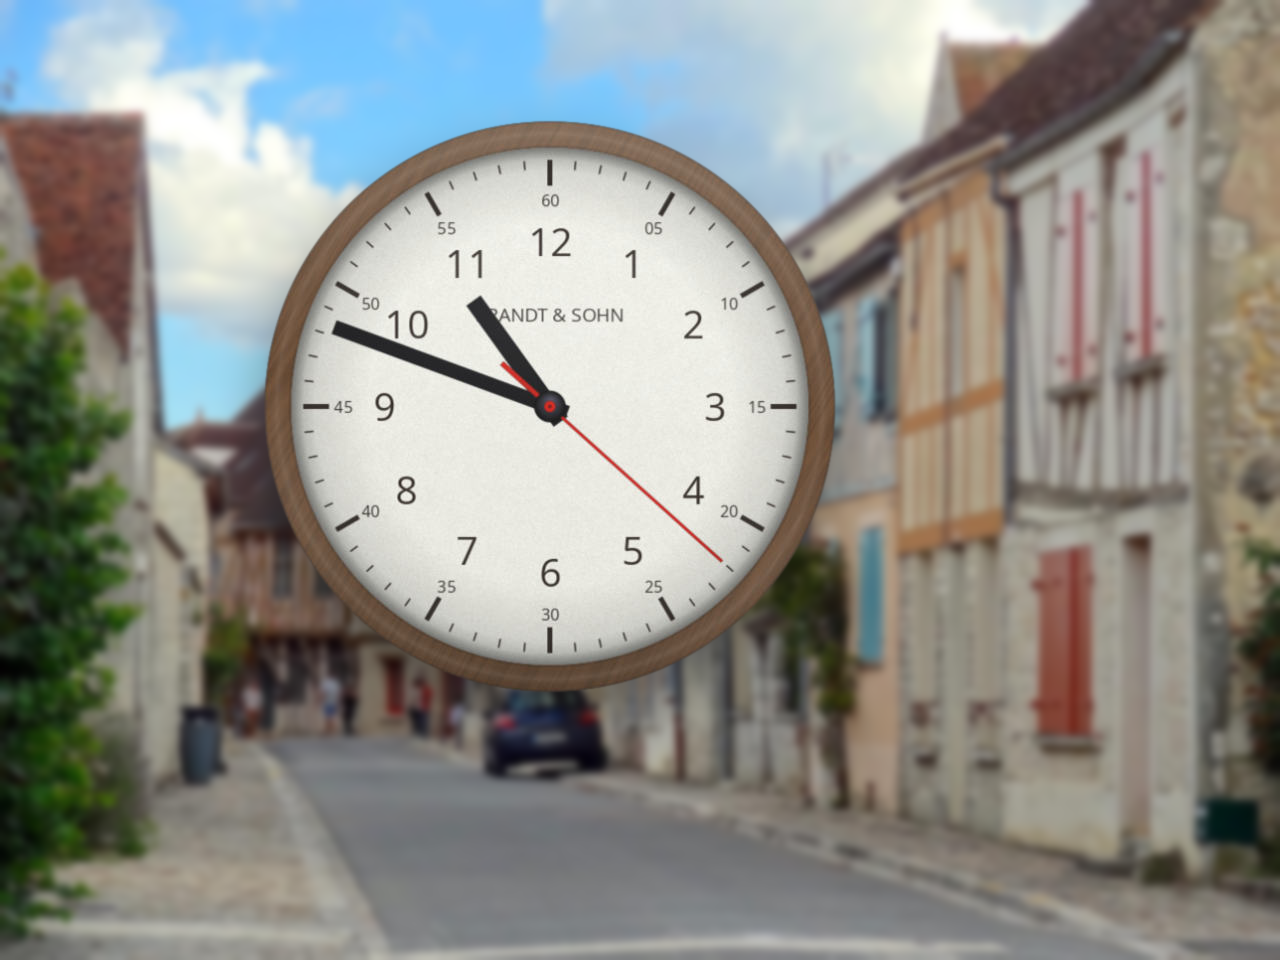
h=10 m=48 s=22
